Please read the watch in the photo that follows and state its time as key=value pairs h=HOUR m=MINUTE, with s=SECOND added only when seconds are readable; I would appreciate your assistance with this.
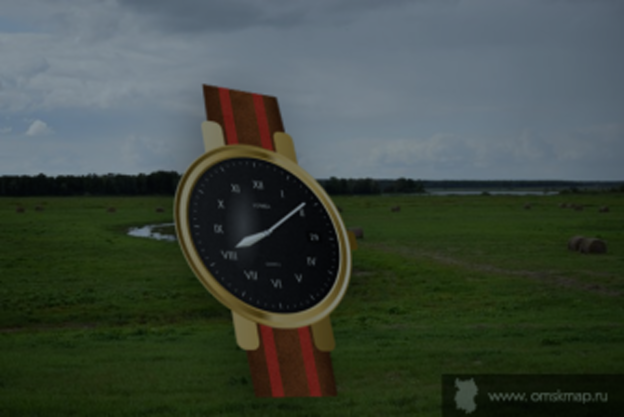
h=8 m=9
